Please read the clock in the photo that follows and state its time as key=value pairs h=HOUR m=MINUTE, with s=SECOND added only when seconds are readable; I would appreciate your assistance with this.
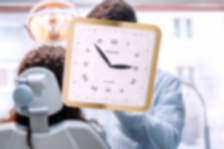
h=2 m=53
